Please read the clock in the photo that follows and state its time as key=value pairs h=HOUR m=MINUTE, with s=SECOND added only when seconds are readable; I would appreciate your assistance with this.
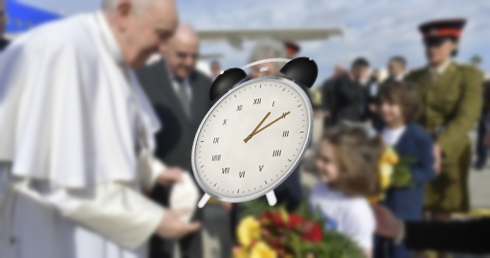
h=1 m=10
